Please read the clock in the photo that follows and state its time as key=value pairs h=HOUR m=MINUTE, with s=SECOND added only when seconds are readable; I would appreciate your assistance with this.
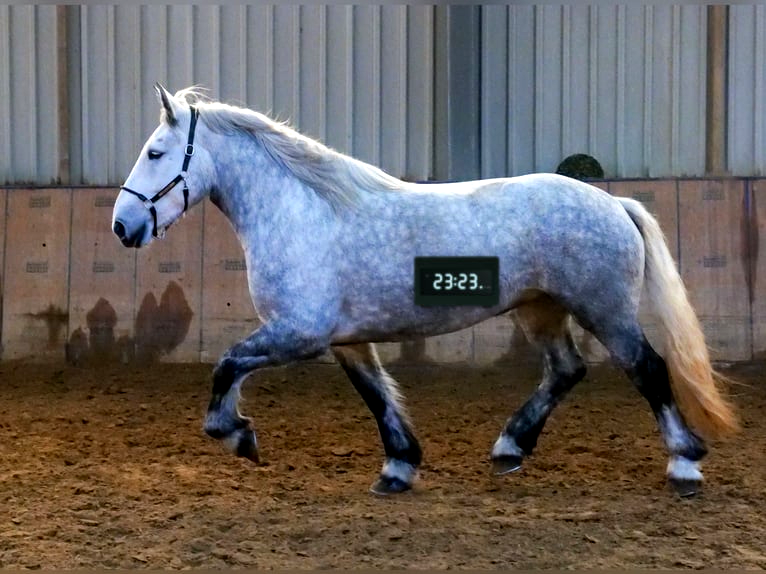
h=23 m=23
